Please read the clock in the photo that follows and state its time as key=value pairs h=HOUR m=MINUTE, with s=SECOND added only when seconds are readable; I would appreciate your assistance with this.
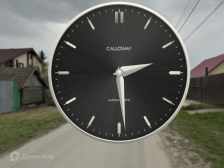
h=2 m=29
